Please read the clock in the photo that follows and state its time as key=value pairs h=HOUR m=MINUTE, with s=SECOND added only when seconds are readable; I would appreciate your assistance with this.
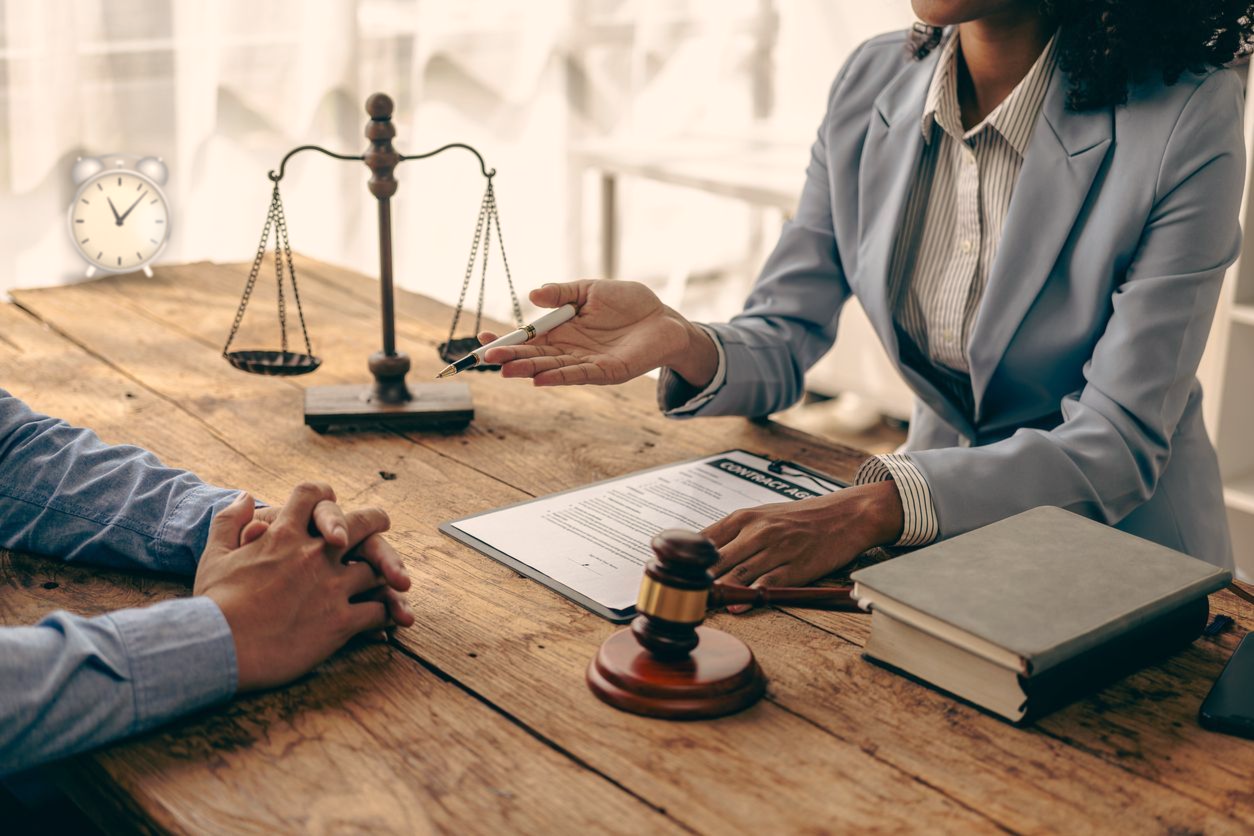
h=11 m=7
